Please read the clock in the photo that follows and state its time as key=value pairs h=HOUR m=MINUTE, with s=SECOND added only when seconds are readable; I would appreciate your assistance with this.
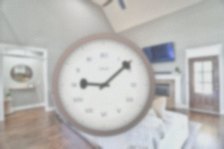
h=9 m=8
